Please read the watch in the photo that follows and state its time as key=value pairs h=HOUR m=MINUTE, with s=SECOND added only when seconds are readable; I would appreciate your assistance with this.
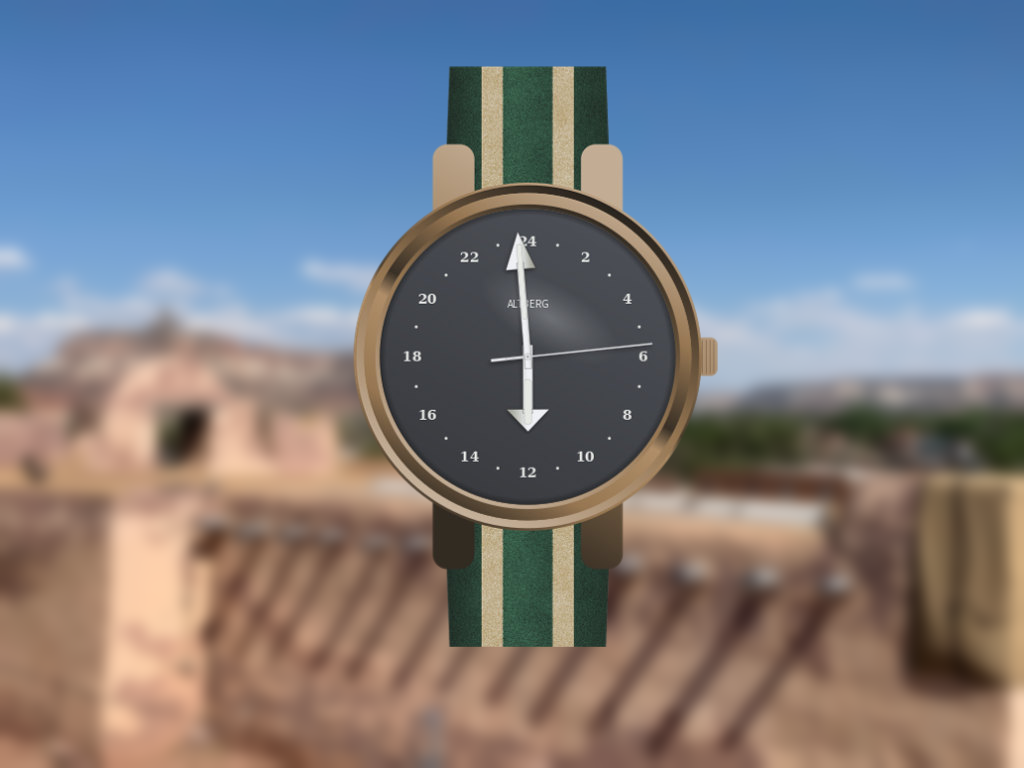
h=11 m=59 s=14
